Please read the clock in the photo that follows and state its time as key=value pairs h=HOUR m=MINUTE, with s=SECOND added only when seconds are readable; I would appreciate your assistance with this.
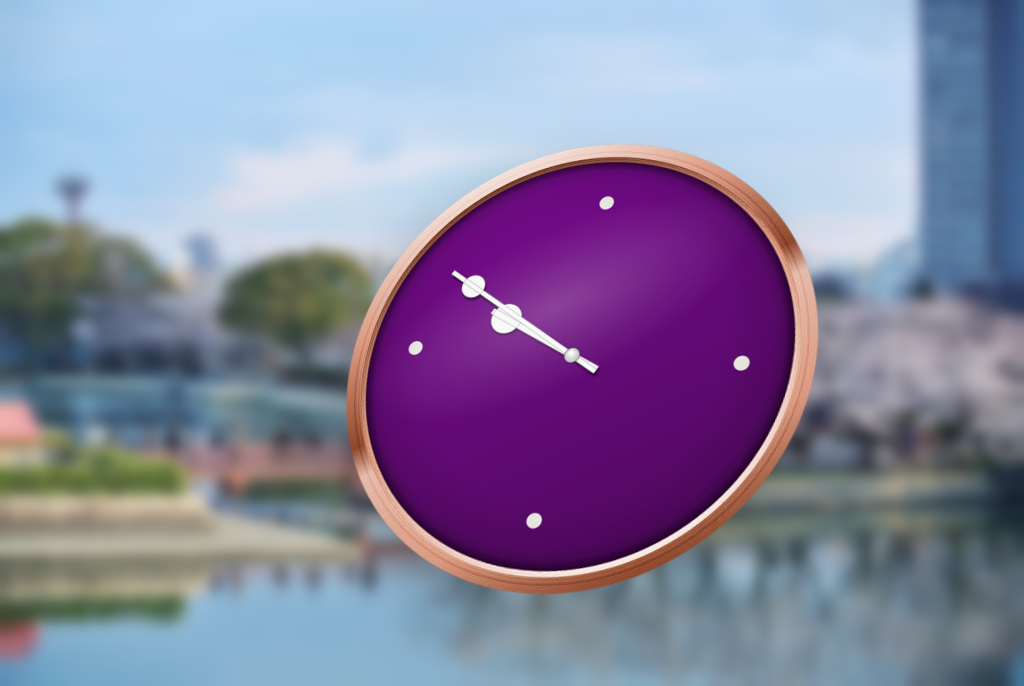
h=9 m=50
